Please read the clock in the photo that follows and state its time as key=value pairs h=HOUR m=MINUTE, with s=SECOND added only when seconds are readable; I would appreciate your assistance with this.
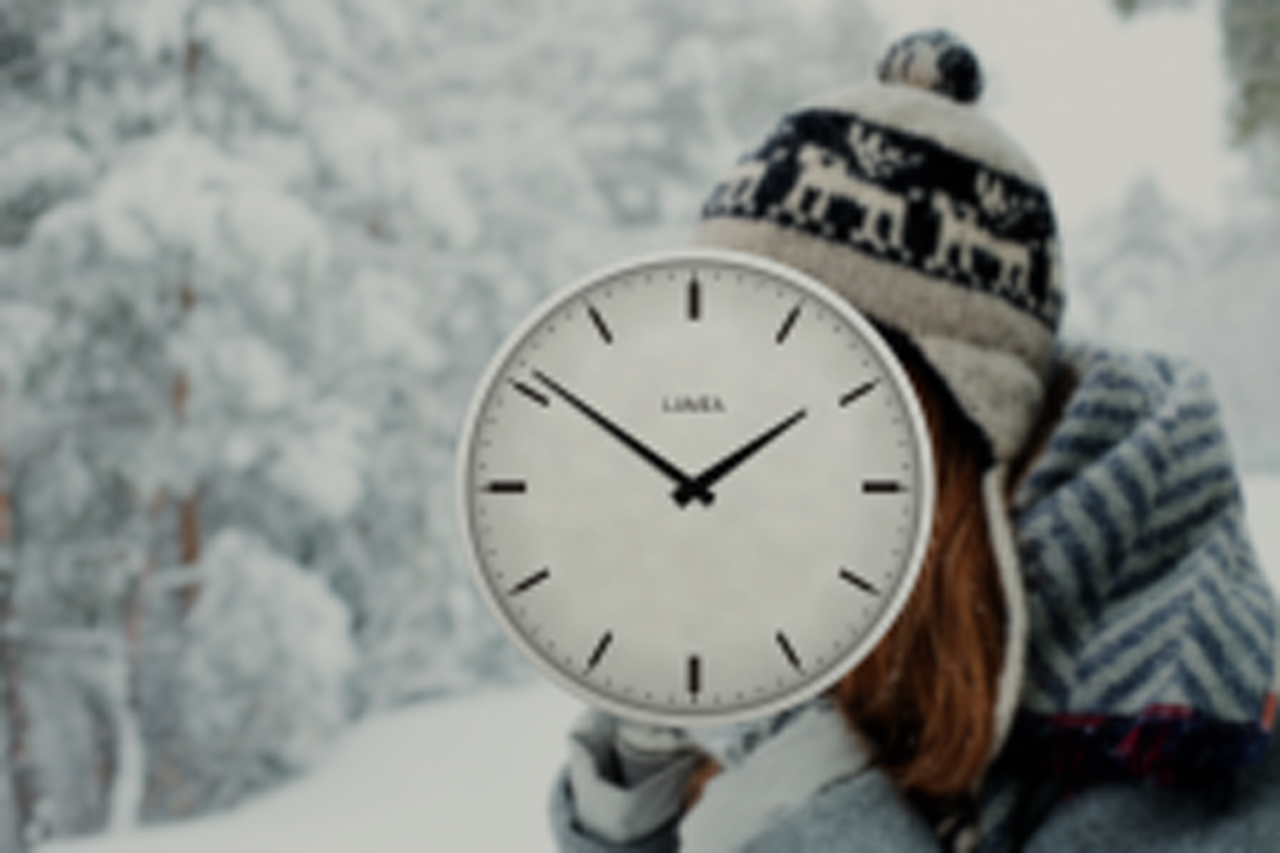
h=1 m=51
